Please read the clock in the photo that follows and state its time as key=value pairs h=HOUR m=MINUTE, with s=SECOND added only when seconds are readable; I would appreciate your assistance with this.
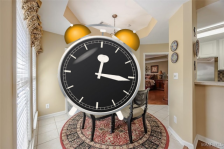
h=12 m=16
